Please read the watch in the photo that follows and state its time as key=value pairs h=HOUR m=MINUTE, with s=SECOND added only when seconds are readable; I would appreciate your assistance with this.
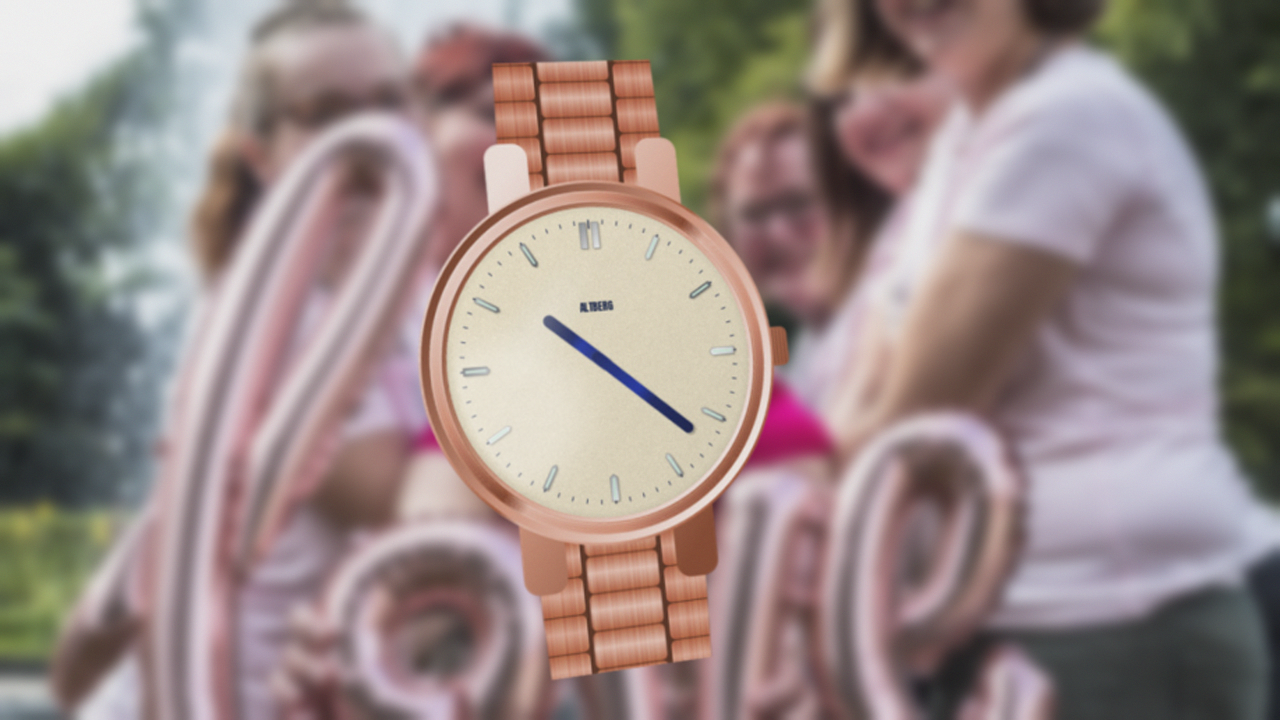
h=10 m=22
